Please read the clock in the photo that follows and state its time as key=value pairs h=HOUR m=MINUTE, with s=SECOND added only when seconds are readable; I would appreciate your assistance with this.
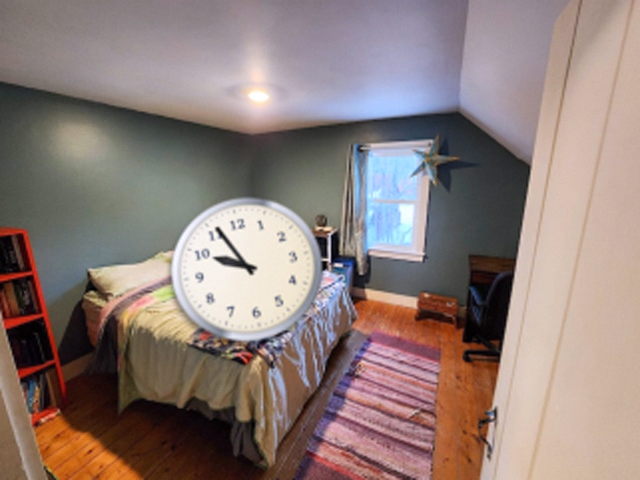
h=9 m=56
